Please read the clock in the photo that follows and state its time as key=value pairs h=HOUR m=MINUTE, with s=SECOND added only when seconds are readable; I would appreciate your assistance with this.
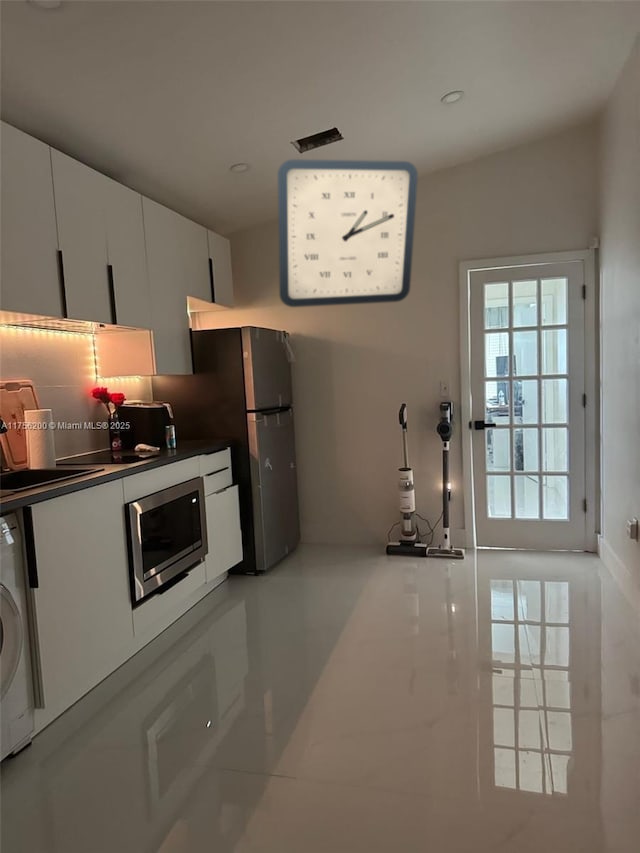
h=1 m=11
